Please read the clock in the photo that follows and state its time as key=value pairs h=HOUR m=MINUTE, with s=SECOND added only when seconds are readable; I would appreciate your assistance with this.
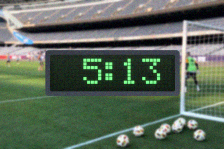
h=5 m=13
